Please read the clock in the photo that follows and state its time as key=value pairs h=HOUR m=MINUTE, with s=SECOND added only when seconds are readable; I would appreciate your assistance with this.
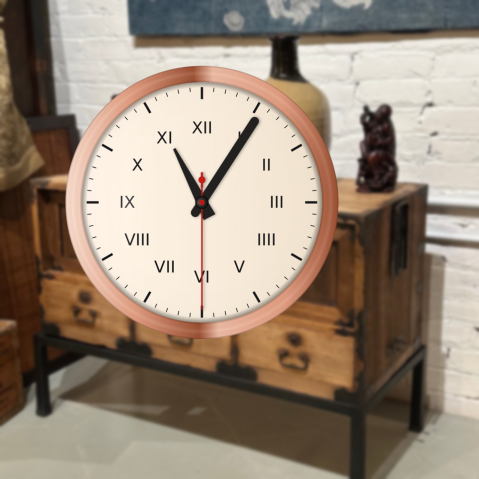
h=11 m=5 s=30
